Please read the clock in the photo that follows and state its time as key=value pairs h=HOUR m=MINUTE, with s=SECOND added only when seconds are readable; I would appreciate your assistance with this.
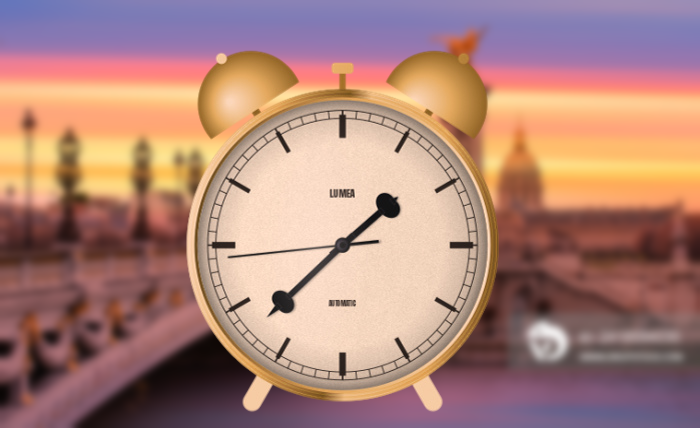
h=1 m=37 s=44
